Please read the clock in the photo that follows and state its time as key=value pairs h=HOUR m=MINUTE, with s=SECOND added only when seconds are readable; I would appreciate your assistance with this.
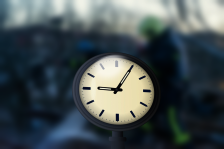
h=9 m=5
